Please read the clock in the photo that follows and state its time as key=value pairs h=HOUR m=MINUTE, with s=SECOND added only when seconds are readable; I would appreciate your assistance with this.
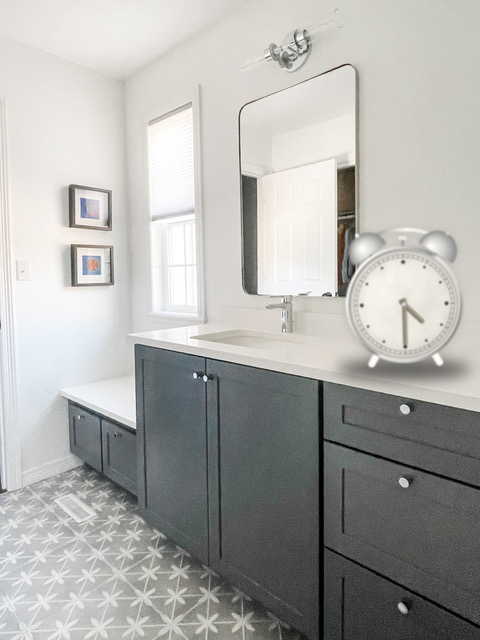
h=4 m=30
